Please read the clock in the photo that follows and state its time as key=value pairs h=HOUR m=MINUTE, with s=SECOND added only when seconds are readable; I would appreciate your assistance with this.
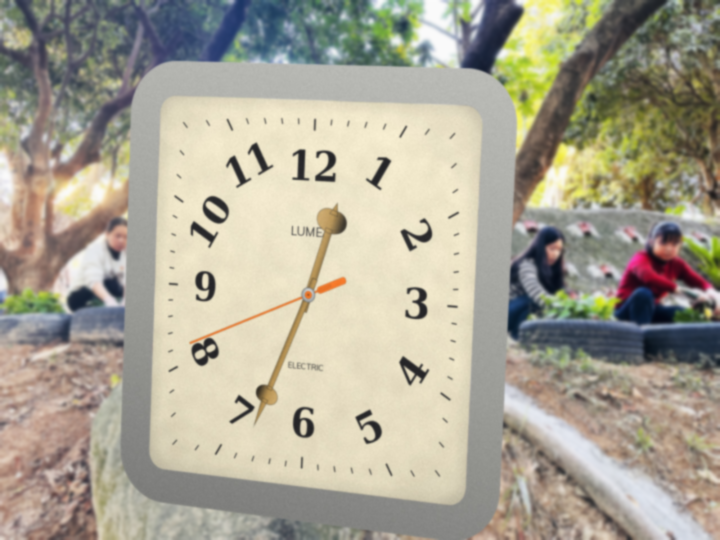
h=12 m=33 s=41
